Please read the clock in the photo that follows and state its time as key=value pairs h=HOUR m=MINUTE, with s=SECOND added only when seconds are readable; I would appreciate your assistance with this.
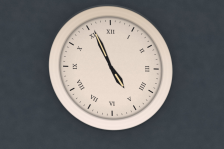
h=4 m=56
